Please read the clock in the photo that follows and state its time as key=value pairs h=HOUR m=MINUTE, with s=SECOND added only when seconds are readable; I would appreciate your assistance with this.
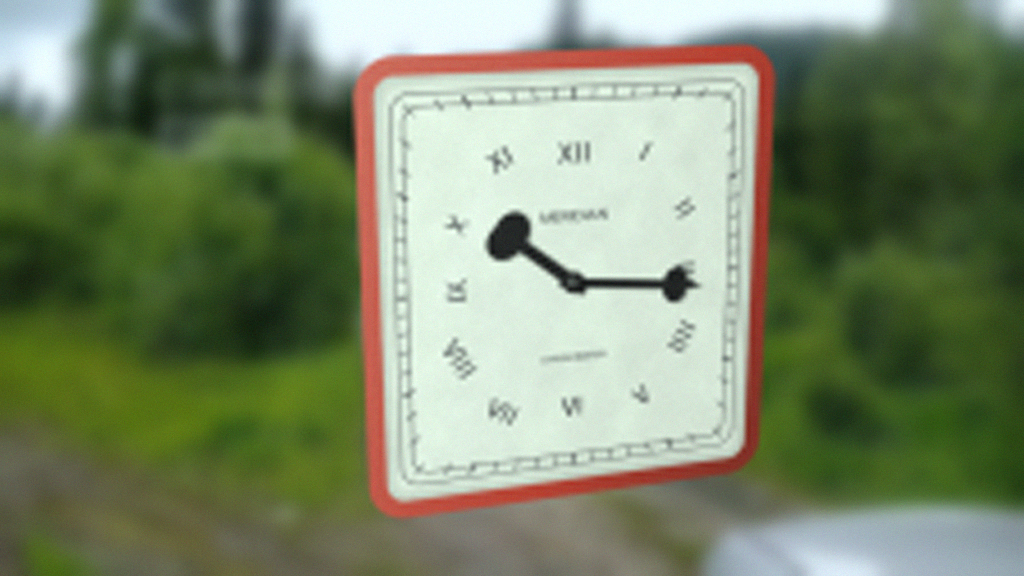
h=10 m=16
